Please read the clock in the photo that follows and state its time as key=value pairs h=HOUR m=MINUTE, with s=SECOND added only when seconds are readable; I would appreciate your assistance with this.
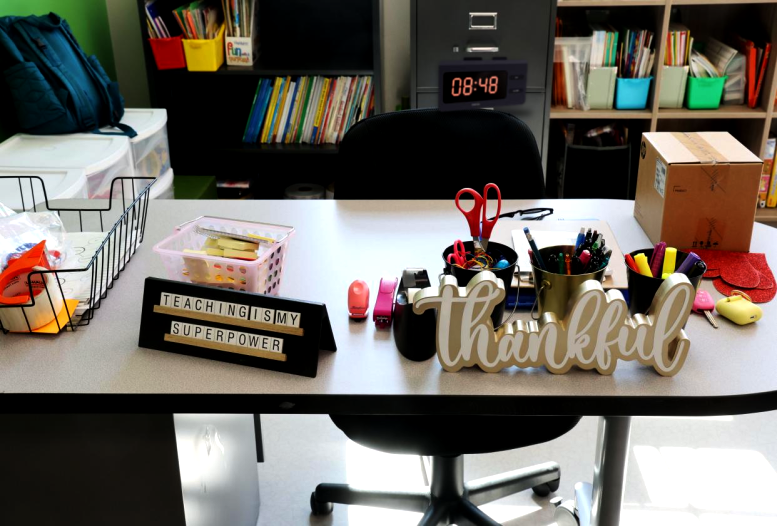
h=8 m=48
